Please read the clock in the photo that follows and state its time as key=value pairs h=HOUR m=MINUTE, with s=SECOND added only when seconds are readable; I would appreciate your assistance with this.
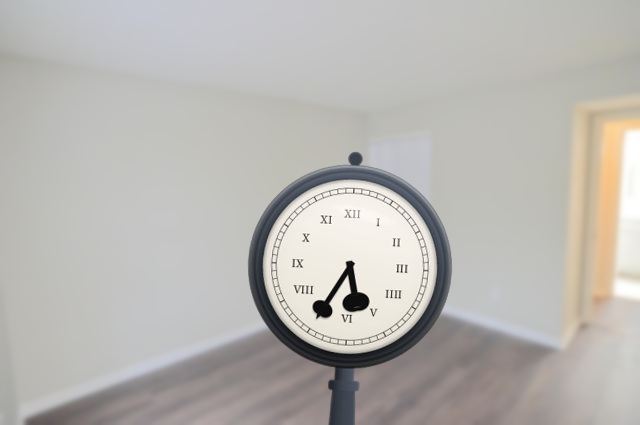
h=5 m=35
